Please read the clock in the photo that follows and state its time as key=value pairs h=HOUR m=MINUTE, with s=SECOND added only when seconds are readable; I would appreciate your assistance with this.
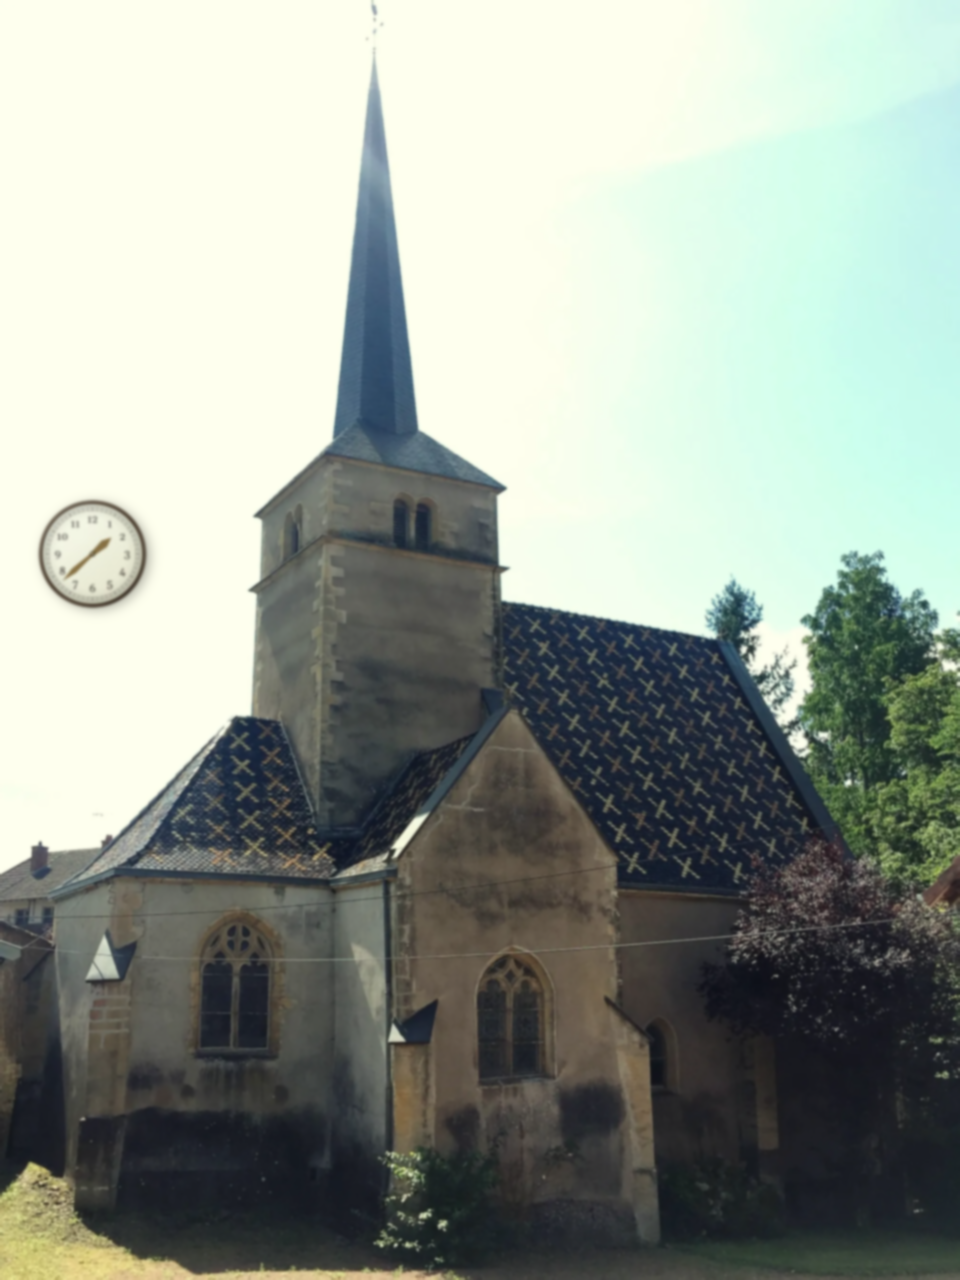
h=1 m=38
